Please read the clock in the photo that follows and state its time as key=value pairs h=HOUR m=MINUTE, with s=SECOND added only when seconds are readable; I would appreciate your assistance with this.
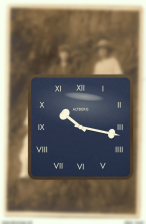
h=10 m=17
